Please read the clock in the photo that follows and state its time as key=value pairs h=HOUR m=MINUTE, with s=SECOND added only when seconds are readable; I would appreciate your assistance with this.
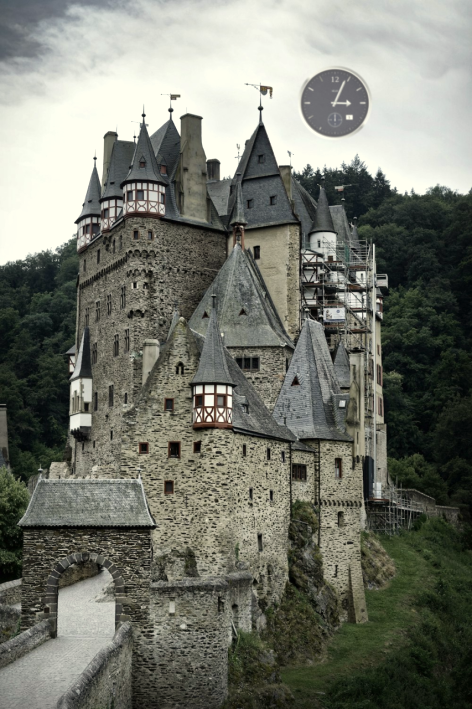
h=3 m=4
